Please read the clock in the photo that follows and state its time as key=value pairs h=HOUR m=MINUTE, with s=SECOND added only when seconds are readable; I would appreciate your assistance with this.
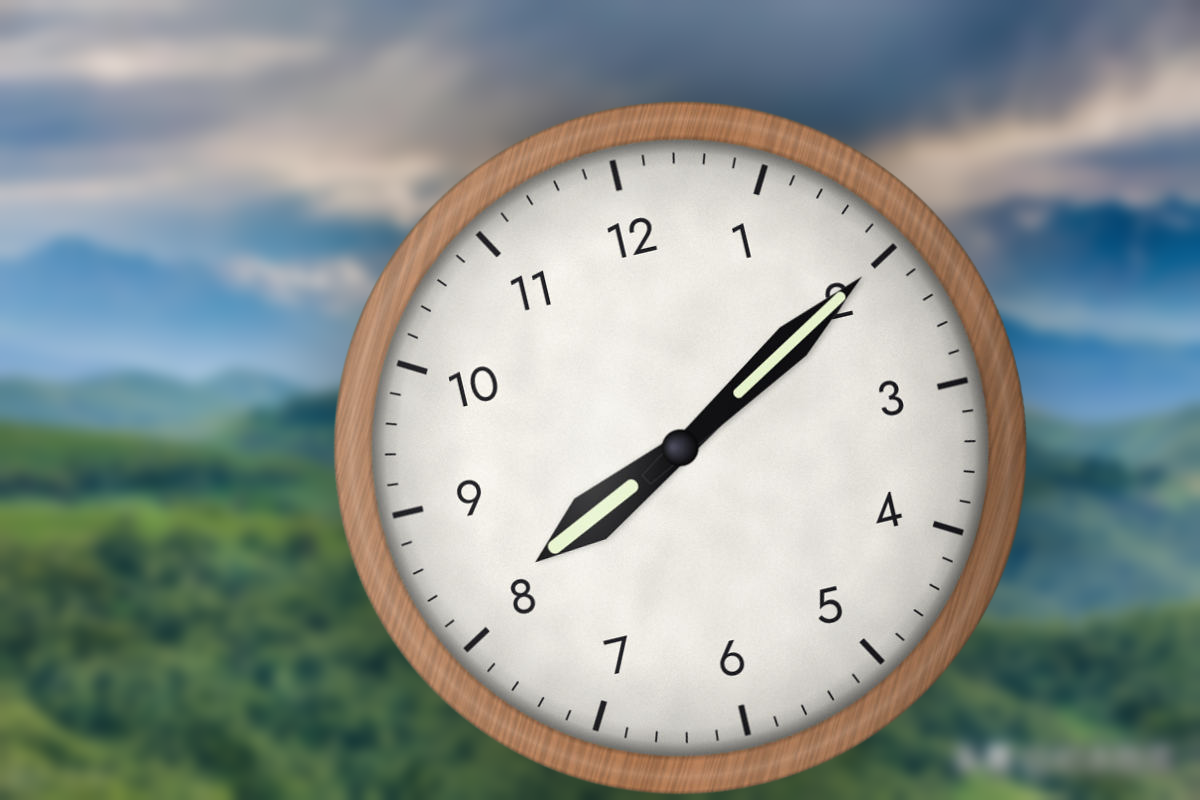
h=8 m=10
